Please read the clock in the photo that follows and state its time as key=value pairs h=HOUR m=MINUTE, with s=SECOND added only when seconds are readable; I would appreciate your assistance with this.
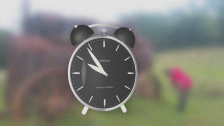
h=9 m=54
